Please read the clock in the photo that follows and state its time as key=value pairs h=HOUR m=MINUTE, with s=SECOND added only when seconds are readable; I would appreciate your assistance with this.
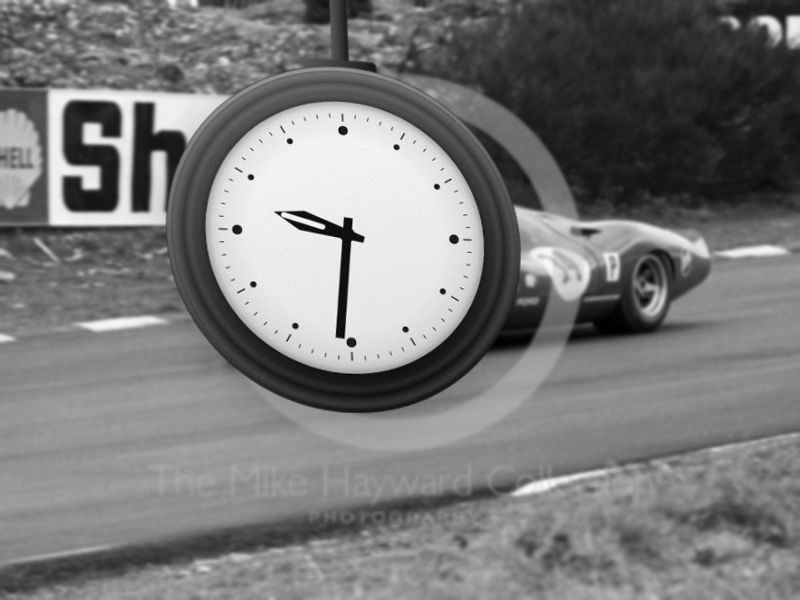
h=9 m=31
